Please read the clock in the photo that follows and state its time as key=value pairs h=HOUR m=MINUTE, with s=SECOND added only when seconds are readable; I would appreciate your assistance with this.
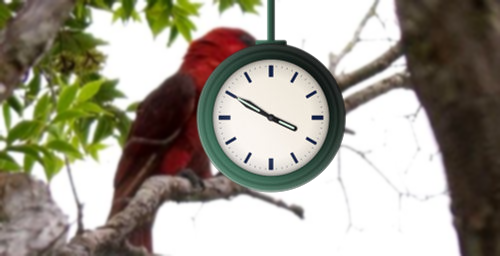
h=3 m=50
